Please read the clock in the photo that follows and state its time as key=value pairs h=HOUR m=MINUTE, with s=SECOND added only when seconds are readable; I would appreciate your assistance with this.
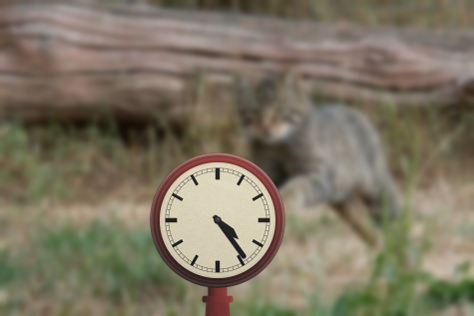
h=4 m=24
